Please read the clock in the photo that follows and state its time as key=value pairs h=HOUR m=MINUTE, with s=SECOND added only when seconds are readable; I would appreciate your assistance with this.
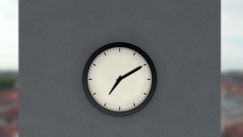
h=7 m=10
